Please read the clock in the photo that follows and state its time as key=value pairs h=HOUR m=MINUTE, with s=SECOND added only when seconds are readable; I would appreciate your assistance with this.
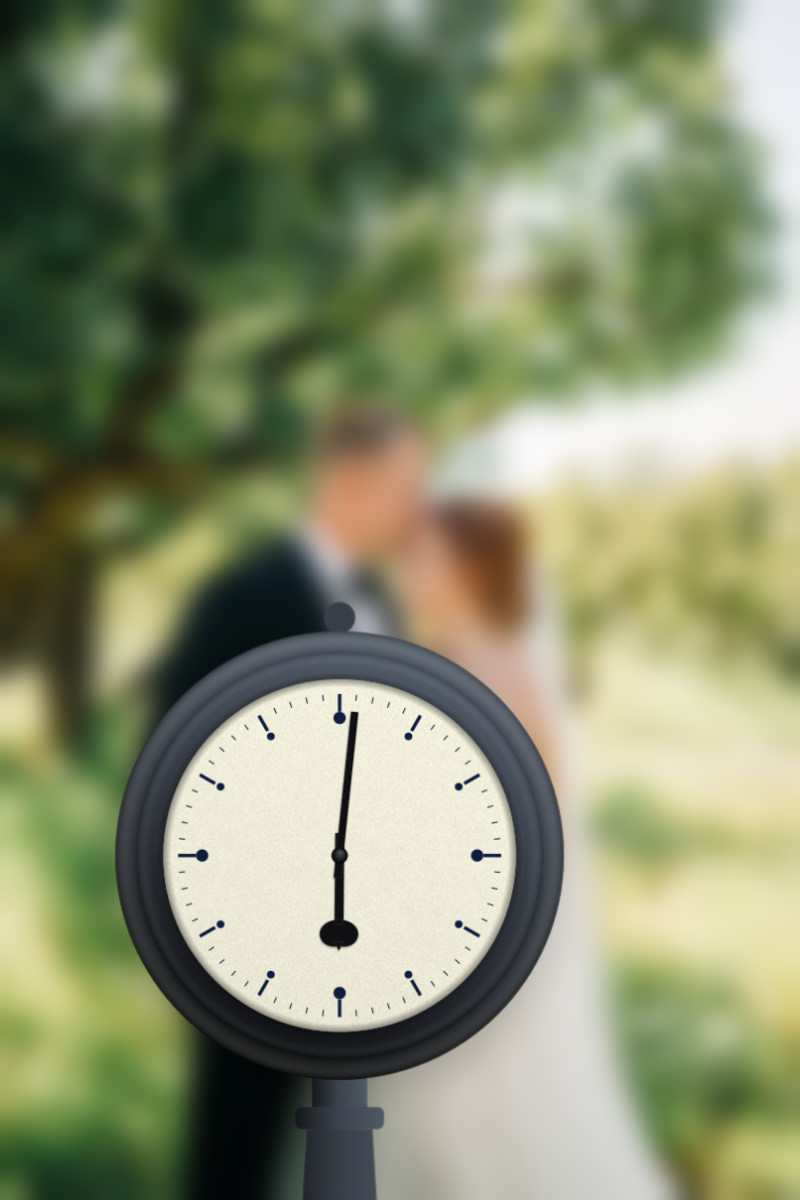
h=6 m=1
